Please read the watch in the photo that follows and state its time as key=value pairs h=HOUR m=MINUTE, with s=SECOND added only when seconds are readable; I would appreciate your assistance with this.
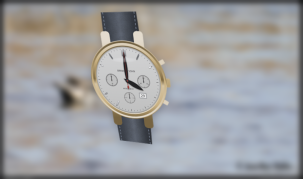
h=4 m=0
